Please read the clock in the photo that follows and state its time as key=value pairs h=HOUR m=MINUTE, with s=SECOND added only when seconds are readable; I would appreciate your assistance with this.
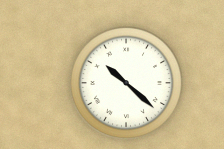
h=10 m=22
